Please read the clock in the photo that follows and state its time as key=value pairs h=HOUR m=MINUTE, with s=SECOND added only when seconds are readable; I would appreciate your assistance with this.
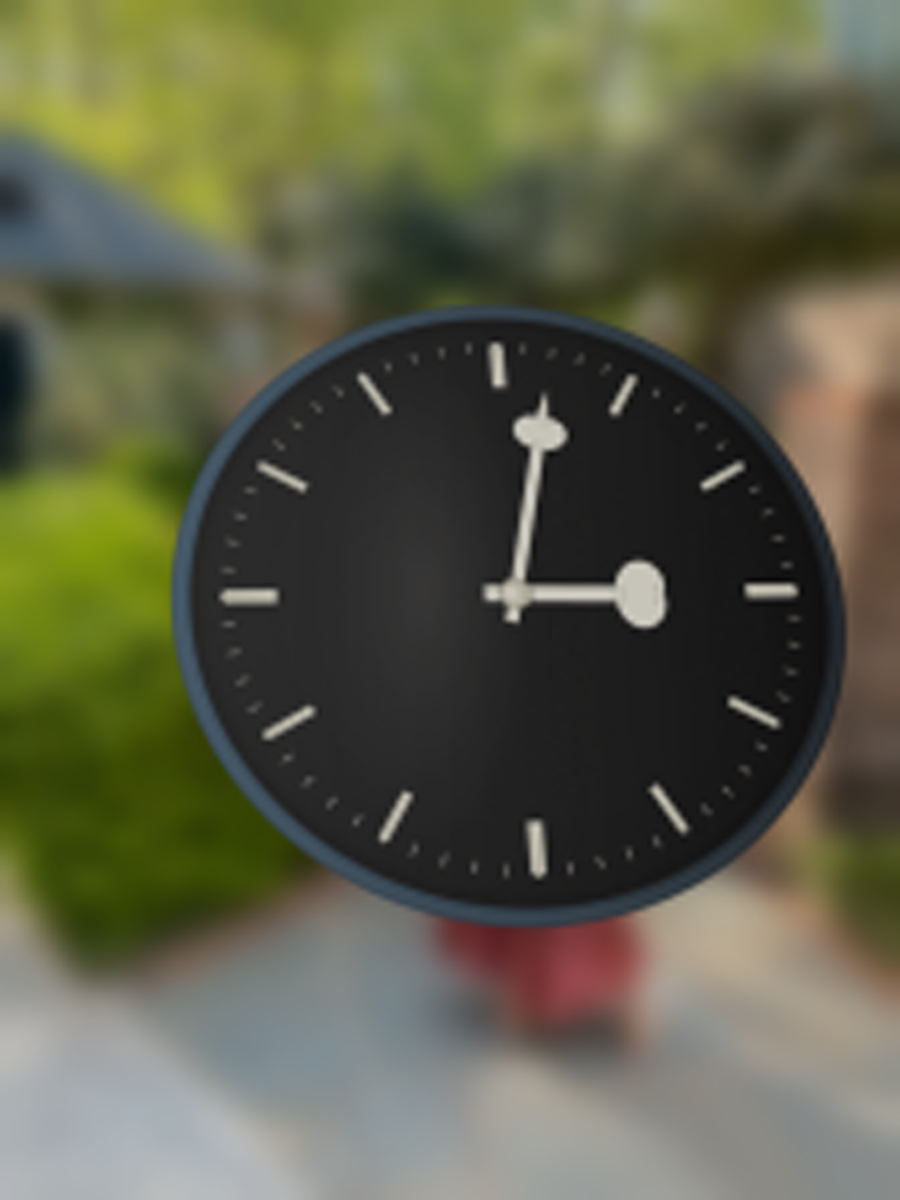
h=3 m=2
